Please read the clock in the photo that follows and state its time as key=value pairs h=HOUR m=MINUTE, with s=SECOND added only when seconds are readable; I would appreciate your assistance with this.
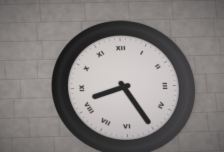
h=8 m=25
